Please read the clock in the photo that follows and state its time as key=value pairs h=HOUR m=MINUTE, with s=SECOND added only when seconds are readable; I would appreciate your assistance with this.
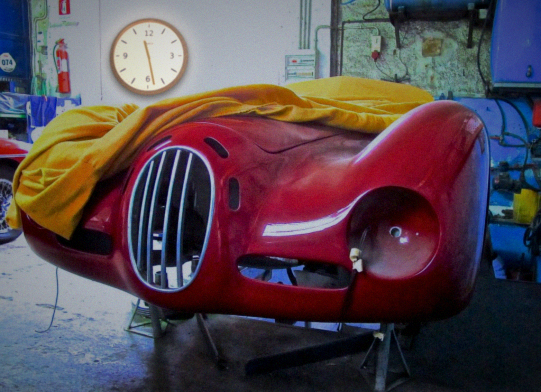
h=11 m=28
